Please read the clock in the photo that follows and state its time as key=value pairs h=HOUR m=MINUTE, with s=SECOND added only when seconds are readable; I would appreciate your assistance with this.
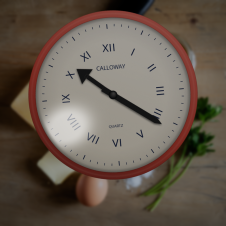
h=10 m=21
